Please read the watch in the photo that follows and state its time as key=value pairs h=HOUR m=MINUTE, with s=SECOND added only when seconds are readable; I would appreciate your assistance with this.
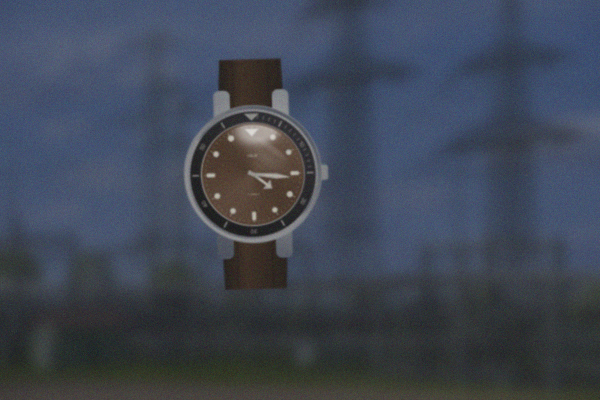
h=4 m=16
